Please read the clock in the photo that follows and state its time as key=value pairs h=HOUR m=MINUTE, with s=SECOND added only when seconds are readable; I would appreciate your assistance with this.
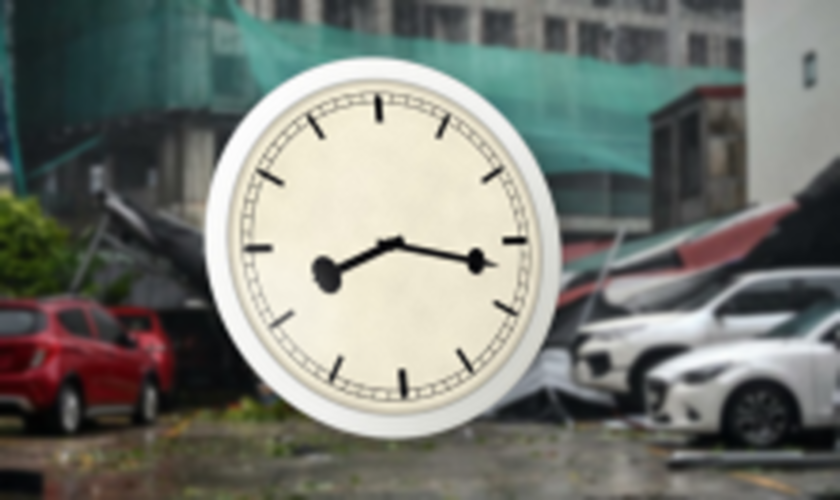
h=8 m=17
